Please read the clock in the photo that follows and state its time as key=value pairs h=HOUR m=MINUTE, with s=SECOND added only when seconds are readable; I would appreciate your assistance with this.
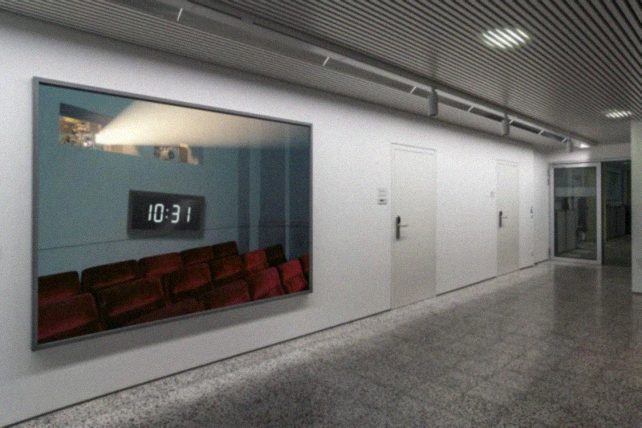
h=10 m=31
